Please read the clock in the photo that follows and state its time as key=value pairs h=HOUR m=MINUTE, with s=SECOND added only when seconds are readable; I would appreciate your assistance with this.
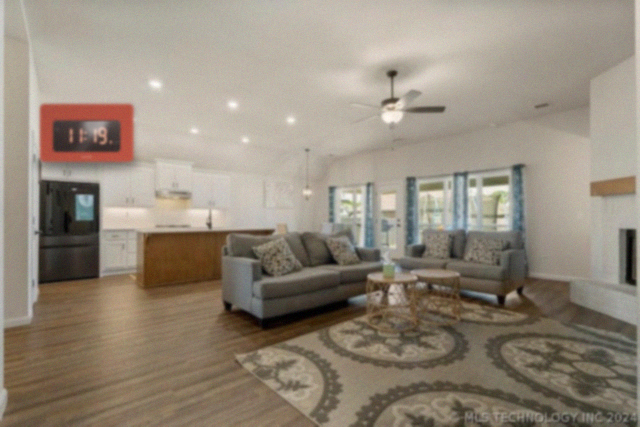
h=11 m=19
